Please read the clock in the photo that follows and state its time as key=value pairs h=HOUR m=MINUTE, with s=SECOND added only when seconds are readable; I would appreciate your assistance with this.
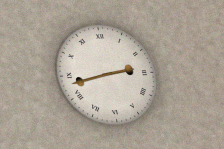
h=2 m=43
